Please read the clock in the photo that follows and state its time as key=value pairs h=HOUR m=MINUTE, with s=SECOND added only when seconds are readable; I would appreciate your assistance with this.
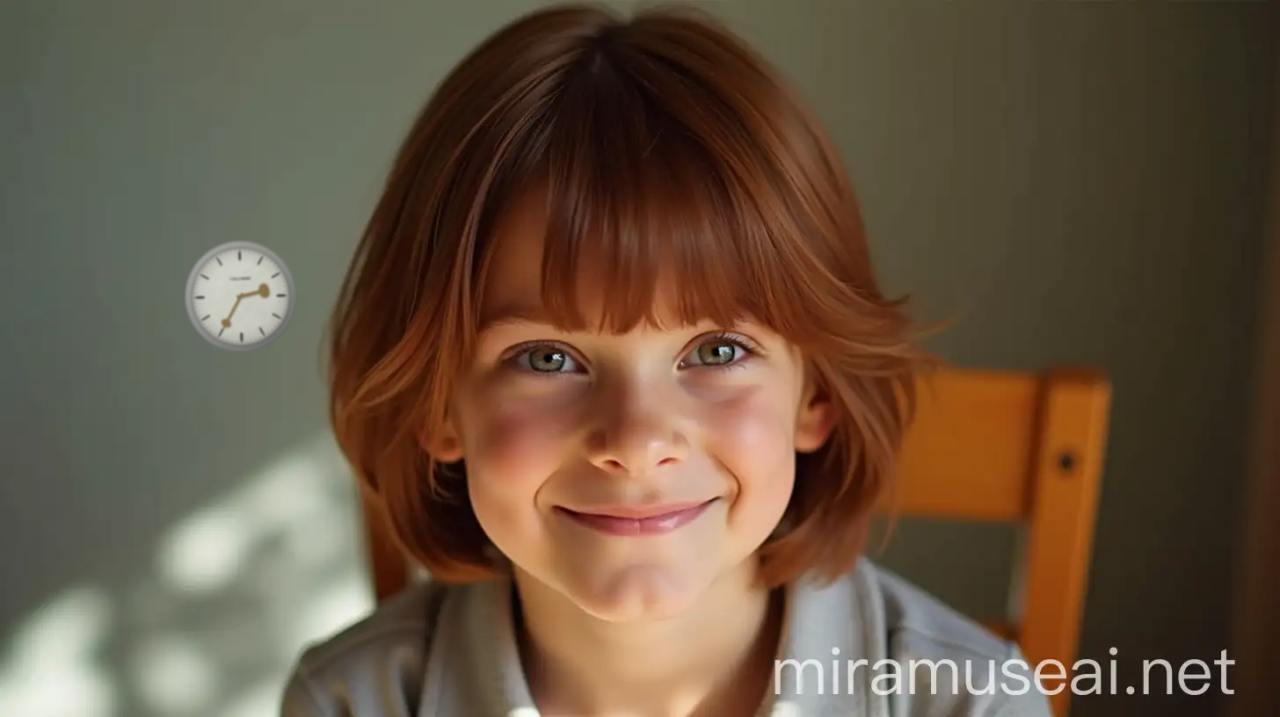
h=2 m=35
